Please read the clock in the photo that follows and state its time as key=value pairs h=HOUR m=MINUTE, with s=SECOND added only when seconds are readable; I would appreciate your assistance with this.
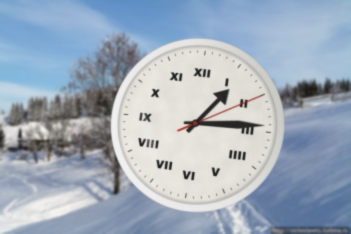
h=1 m=14 s=10
